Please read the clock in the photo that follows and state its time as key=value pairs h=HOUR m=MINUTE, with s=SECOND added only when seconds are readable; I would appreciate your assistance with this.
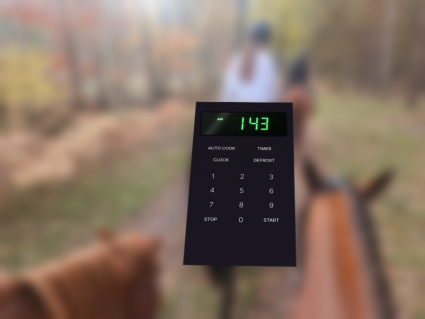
h=1 m=43
